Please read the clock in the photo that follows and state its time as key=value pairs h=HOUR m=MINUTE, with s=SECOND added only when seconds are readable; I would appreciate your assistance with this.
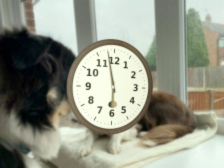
h=5 m=58
